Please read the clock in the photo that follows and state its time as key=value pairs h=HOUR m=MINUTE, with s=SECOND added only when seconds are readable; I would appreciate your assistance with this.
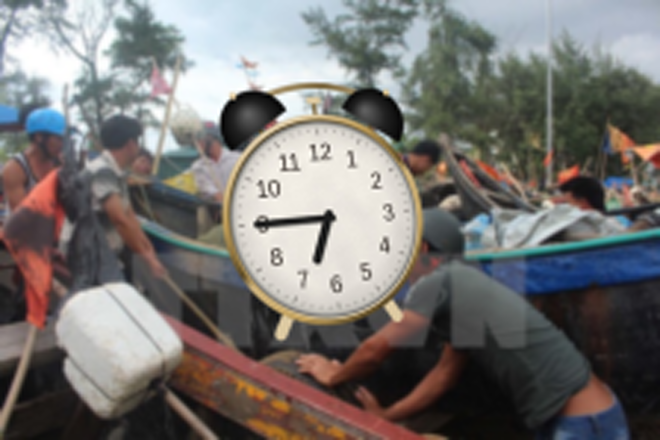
h=6 m=45
